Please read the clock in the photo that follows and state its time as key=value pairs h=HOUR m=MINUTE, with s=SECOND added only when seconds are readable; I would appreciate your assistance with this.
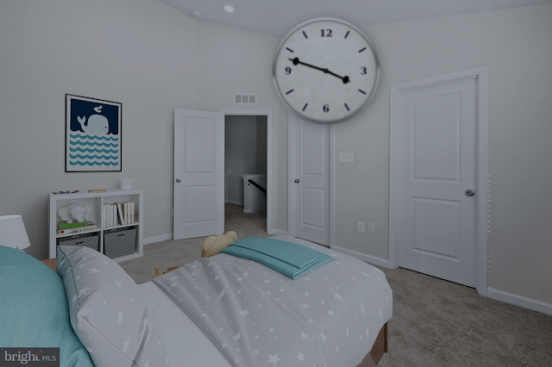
h=3 m=48
